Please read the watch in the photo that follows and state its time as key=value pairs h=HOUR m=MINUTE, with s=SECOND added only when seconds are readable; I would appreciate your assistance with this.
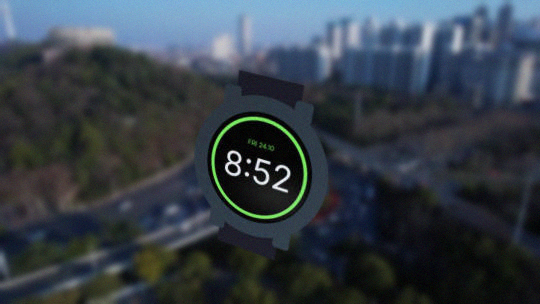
h=8 m=52
